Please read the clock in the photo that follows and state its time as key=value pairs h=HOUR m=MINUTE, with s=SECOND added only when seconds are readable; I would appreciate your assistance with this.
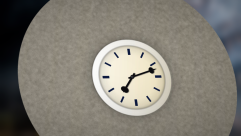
h=7 m=12
